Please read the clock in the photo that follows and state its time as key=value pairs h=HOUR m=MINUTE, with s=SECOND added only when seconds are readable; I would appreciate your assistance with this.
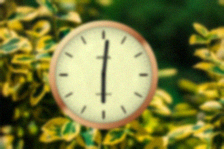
h=6 m=1
